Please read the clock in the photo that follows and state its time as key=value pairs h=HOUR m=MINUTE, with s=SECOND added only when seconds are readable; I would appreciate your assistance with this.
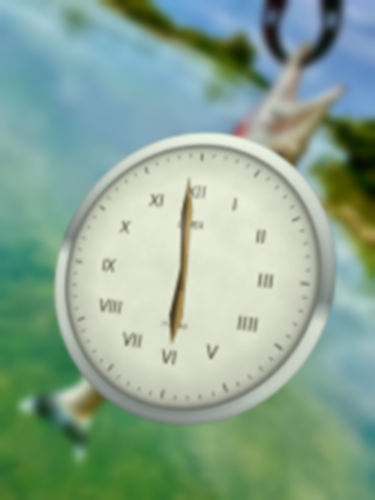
h=5 m=59
